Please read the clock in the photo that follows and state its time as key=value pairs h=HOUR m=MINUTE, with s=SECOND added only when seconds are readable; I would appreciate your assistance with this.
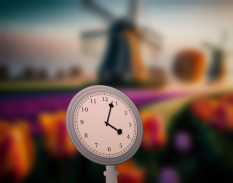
h=4 m=3
